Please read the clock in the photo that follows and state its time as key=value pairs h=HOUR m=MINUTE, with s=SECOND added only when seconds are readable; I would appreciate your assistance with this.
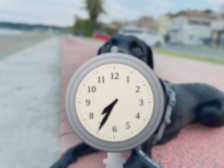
h=7 m=35
